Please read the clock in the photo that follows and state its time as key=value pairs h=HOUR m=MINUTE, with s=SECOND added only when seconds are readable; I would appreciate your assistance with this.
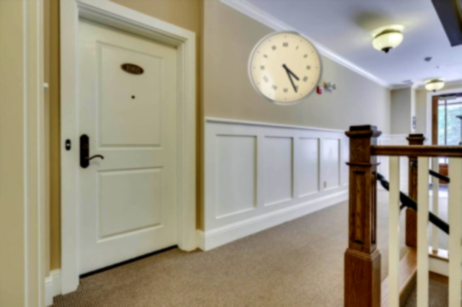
h=4 m=26
